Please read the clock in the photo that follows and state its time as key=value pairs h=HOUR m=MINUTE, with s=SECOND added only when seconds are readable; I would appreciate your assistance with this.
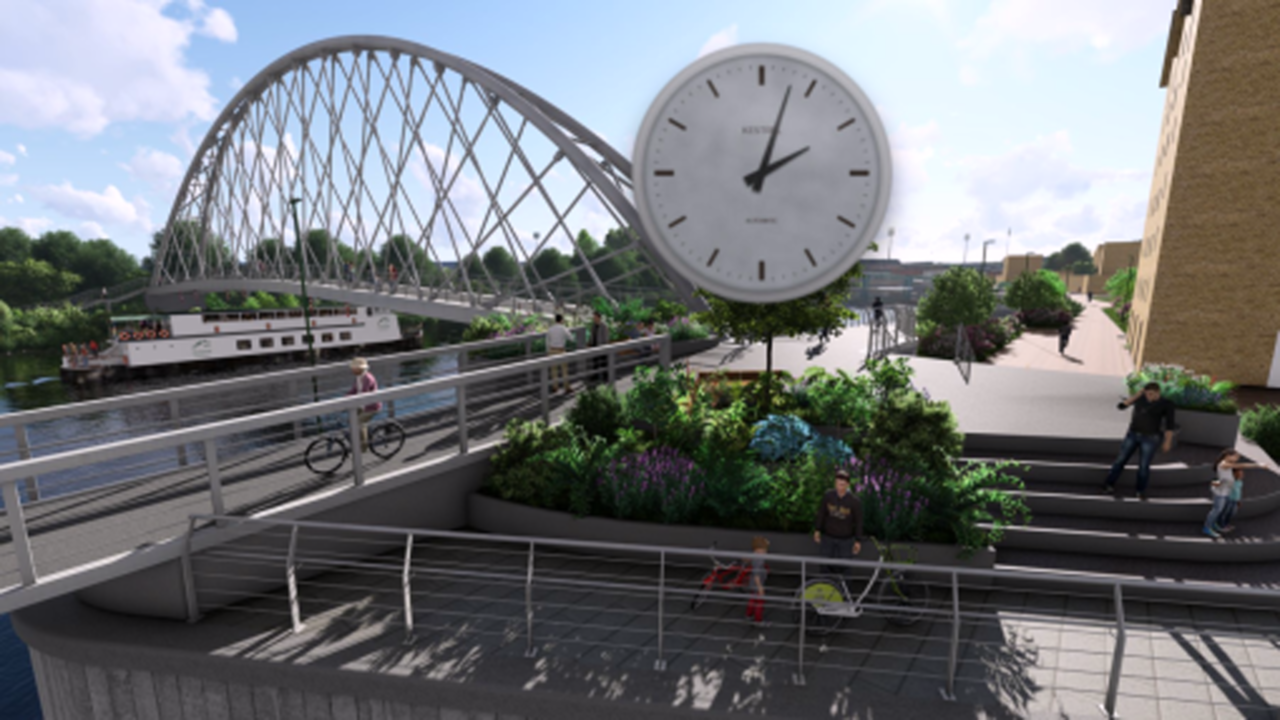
h=2 m=3
